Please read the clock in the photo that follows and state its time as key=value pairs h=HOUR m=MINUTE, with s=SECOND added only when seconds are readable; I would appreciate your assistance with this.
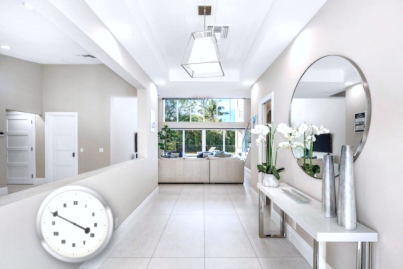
h=3 m=49
